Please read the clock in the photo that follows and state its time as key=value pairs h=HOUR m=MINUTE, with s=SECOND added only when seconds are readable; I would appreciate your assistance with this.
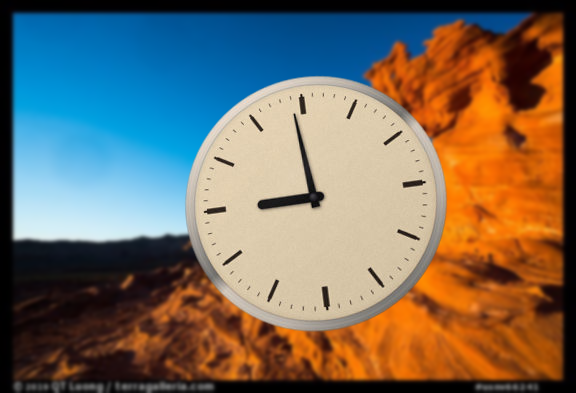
h=8 m=59
